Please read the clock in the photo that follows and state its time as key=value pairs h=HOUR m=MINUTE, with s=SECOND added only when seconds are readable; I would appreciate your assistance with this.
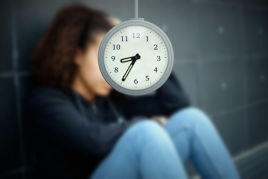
h=8 m=35
